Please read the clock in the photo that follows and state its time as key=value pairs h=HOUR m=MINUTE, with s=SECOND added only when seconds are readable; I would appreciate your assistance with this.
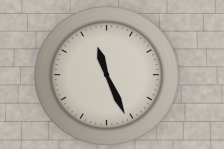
h=11 m=26
